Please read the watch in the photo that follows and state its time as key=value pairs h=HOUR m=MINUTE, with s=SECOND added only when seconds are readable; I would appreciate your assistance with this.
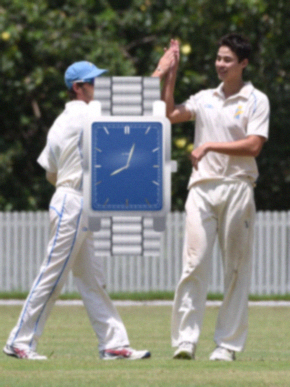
h=8 m=3
